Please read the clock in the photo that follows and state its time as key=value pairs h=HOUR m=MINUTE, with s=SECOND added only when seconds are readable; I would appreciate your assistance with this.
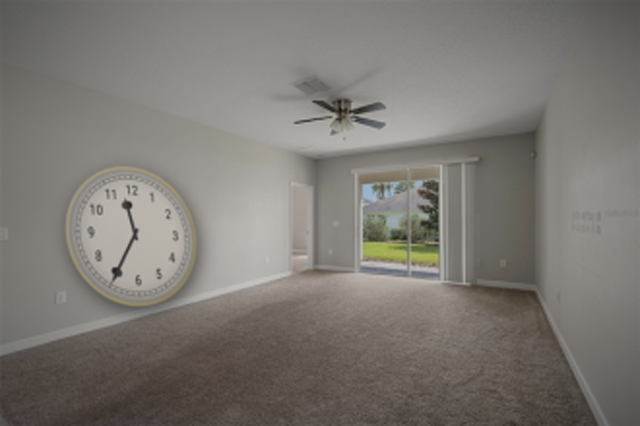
h=11 m=35
